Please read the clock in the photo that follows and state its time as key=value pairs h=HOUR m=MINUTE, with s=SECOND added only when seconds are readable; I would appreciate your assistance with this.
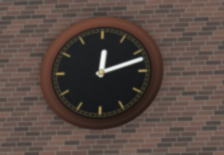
h=12 m=12
